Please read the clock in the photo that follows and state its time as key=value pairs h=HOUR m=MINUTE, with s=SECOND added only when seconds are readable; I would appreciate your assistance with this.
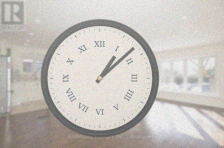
h=1 m=8
